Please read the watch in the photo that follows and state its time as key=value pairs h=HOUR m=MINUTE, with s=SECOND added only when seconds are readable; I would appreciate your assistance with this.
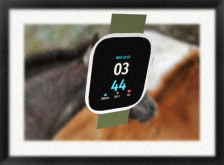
h=3 m=44
